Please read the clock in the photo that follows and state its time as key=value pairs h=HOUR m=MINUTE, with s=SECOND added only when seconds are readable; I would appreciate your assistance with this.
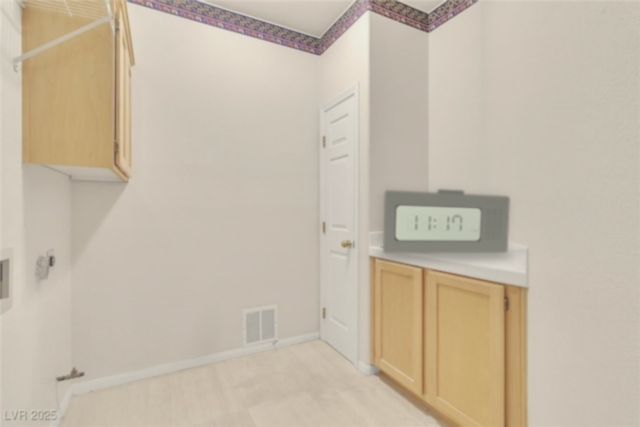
h=11 m=17
